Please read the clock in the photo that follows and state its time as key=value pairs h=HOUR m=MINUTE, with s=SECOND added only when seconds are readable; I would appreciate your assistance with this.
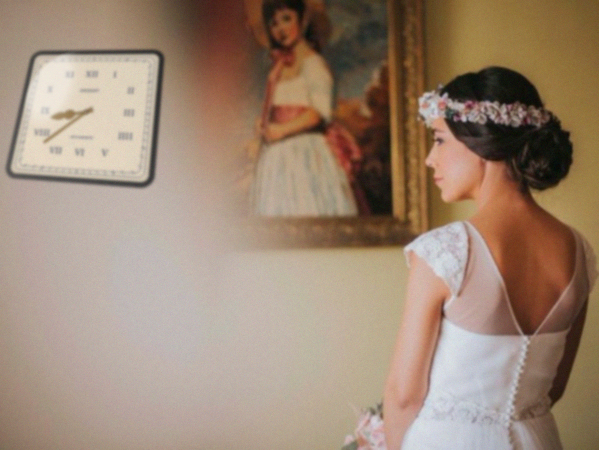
h=8 m=38
